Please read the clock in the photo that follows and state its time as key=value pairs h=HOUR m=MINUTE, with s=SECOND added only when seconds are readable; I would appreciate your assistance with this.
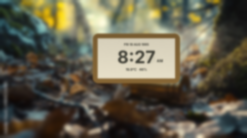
h=8 m=27
